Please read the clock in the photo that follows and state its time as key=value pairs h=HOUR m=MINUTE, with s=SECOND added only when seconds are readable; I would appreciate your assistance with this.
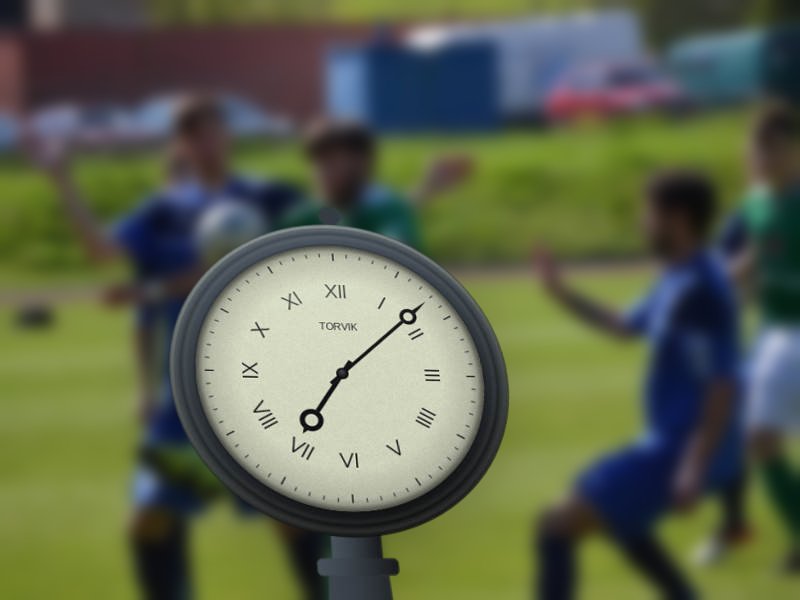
h=7 m=8
